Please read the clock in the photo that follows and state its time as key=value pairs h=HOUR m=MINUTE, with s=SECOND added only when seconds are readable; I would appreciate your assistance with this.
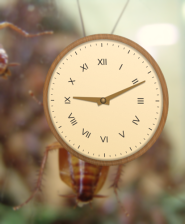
h=9 m=11
